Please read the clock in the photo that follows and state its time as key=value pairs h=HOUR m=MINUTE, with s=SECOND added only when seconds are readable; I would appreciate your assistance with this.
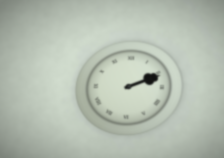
h=2 m=11
